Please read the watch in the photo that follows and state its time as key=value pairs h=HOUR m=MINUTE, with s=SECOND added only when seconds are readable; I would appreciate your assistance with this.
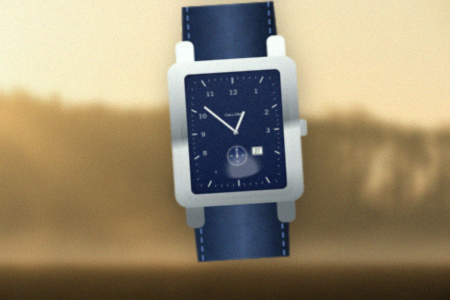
h=12 m=52
